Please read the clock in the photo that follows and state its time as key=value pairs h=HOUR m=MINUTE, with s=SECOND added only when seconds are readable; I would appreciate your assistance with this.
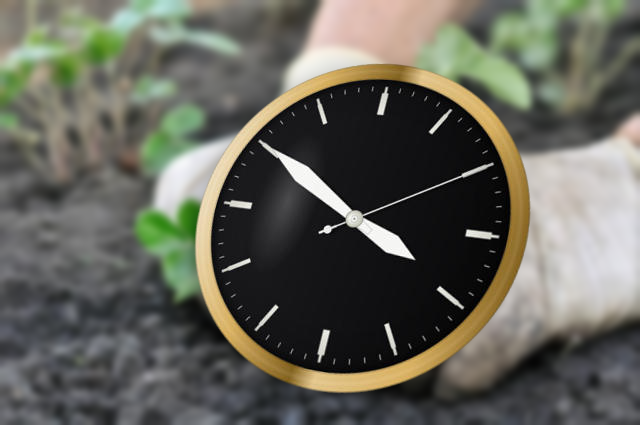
h=3 m=50 s=10
